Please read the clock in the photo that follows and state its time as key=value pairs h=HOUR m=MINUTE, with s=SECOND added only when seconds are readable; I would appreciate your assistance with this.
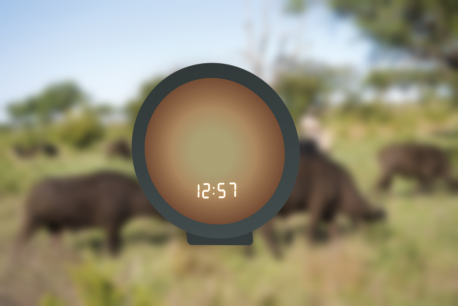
h=12 m=57
